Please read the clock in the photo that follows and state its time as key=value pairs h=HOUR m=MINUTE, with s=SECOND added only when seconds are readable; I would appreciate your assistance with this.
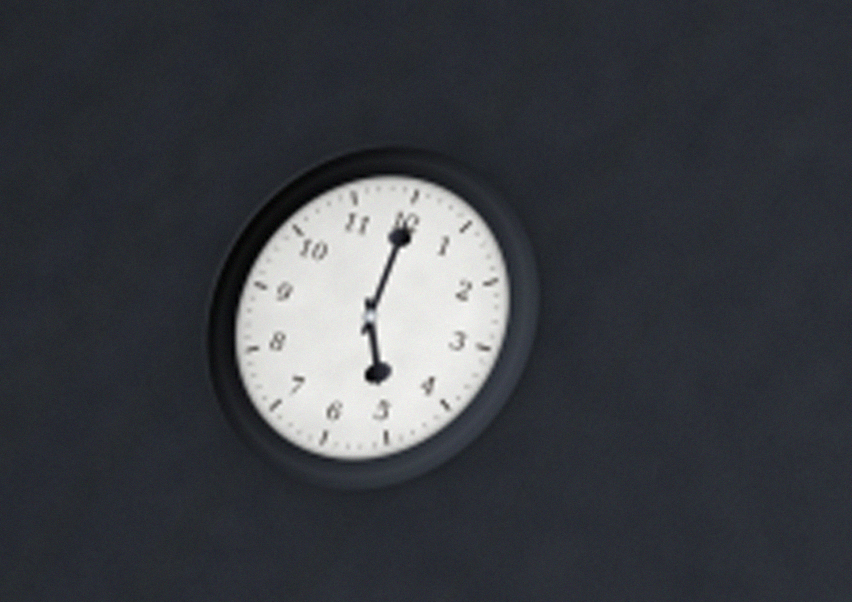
h=5 m=0
